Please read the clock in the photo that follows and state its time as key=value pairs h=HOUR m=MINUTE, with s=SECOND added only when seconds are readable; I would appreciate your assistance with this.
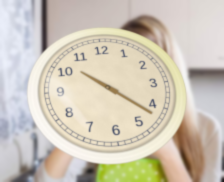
h=10 m=22
